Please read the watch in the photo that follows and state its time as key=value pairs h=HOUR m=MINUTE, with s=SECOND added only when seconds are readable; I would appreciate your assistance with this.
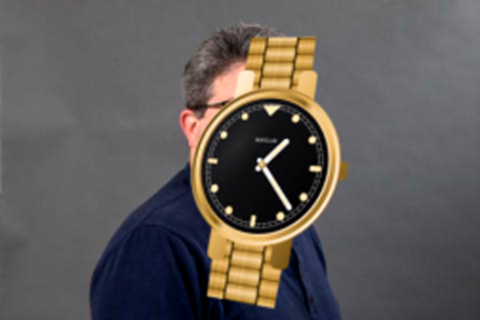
h=1 m=23
